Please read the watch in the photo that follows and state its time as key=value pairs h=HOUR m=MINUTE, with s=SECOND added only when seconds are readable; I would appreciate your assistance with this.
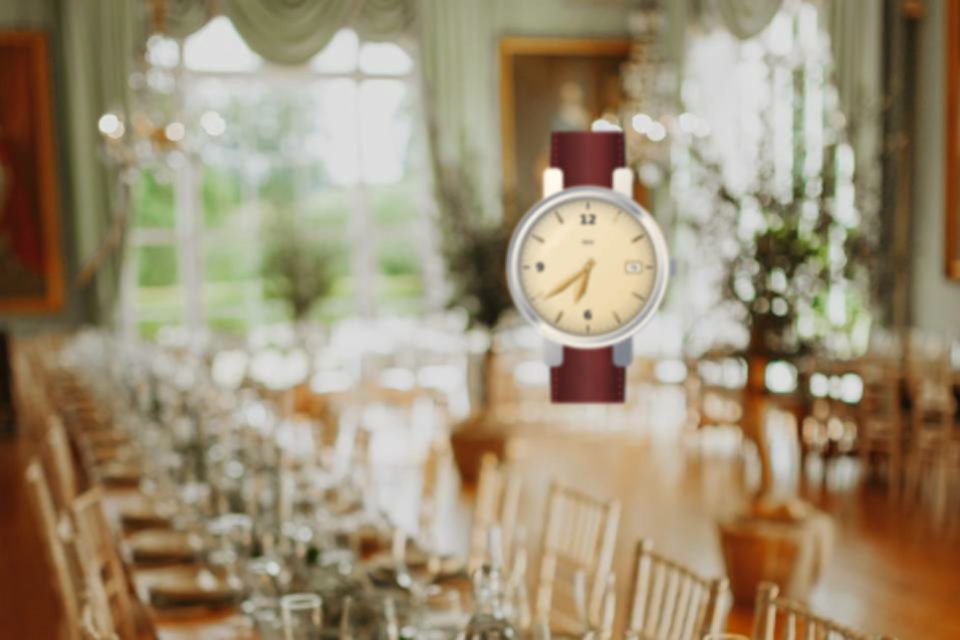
h=6 m=39
